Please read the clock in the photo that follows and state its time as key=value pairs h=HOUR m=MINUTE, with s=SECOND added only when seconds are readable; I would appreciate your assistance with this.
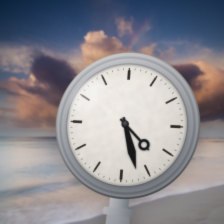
h=4 m=27
